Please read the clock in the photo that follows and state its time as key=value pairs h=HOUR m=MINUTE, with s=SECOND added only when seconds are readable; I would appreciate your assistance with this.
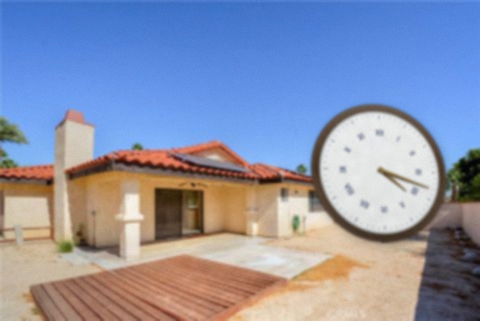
h=4 m=18
